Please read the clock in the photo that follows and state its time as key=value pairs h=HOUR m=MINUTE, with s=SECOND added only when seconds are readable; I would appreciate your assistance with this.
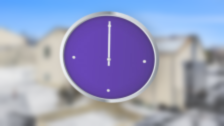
h=12 m=0
